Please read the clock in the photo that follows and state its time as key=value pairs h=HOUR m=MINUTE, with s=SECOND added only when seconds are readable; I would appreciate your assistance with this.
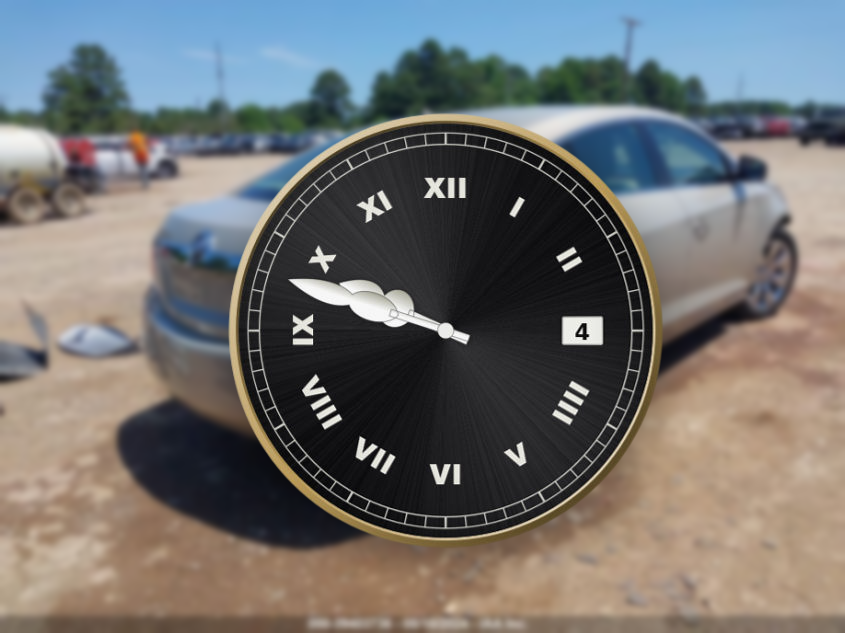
h=9 m=48
